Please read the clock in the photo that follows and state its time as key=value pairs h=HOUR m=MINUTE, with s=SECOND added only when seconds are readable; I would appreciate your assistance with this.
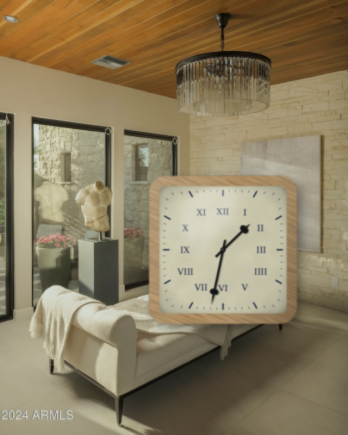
h=1 m=32
